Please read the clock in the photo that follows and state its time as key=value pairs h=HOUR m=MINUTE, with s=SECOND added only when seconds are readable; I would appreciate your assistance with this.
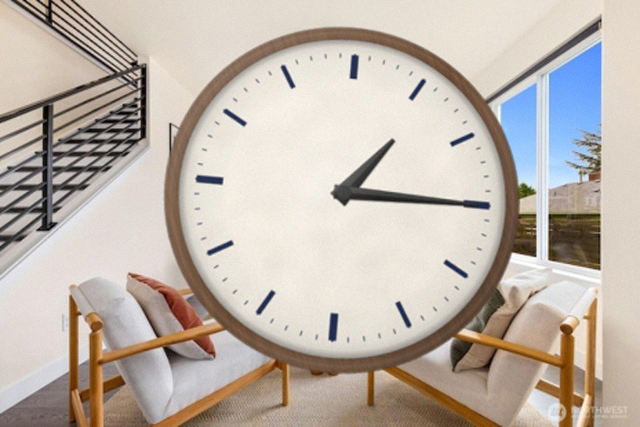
h=1 m=15
